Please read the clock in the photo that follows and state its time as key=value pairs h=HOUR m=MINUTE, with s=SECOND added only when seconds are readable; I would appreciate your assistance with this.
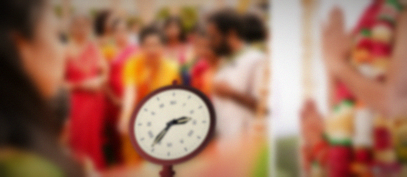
h=2 m=36
